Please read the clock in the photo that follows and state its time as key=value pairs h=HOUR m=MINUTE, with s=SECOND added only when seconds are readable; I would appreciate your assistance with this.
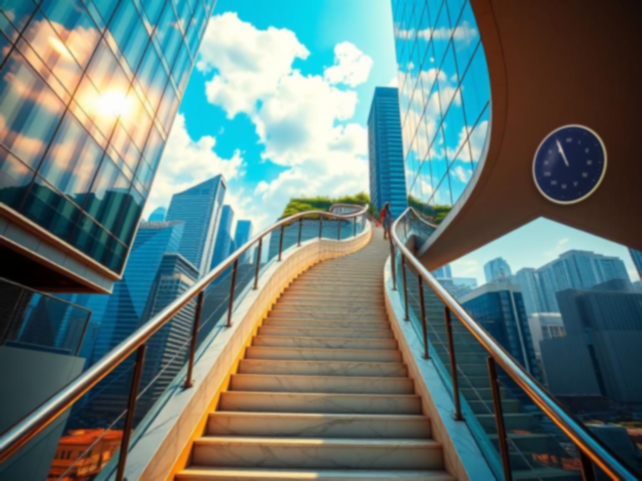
h=10 m=55
